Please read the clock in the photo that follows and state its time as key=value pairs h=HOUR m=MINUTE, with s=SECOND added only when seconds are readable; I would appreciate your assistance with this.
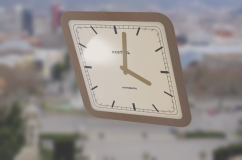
h=4 m=2
